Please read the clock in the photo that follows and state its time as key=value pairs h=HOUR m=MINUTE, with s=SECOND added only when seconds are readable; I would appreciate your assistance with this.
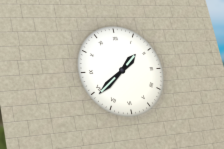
h=1 m=39
